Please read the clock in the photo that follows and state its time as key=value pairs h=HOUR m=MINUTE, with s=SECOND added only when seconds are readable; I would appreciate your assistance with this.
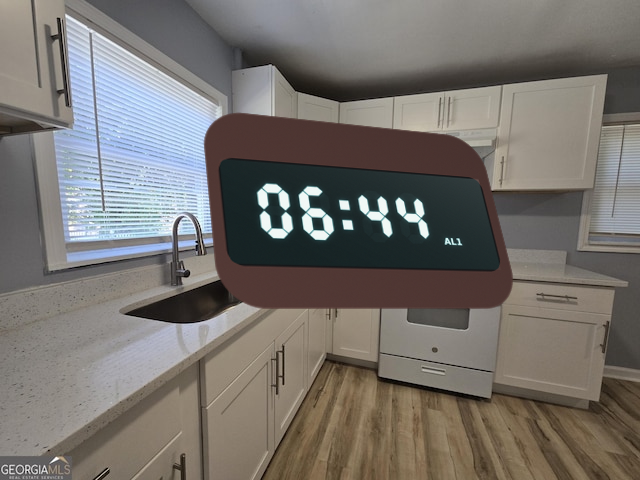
h=6 m=44
